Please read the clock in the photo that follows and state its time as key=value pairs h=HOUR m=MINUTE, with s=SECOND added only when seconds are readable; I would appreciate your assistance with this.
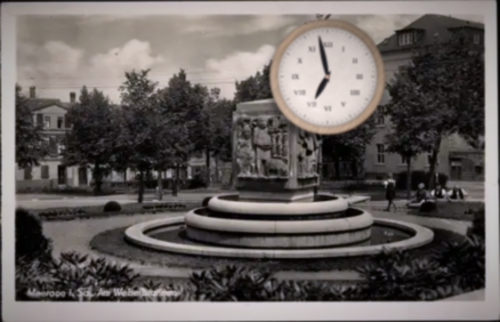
h=6 m=58
